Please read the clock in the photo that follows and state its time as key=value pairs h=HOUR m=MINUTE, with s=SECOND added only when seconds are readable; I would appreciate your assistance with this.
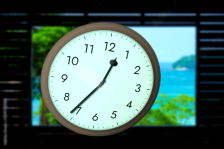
h=12 m=36
